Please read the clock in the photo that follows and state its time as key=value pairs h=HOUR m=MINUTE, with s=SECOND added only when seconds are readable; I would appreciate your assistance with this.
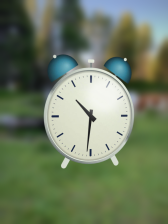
h=10 m=31
